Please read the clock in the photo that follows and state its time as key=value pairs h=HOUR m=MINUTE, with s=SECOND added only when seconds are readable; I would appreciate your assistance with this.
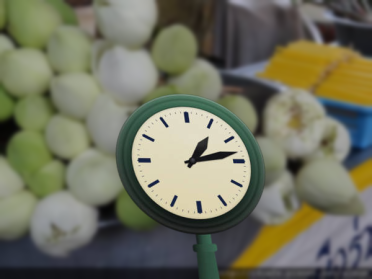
h=1 m=13
